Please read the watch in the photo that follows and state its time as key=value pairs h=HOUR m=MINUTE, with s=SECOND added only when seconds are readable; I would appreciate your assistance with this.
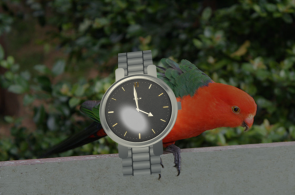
h=3 m=59
